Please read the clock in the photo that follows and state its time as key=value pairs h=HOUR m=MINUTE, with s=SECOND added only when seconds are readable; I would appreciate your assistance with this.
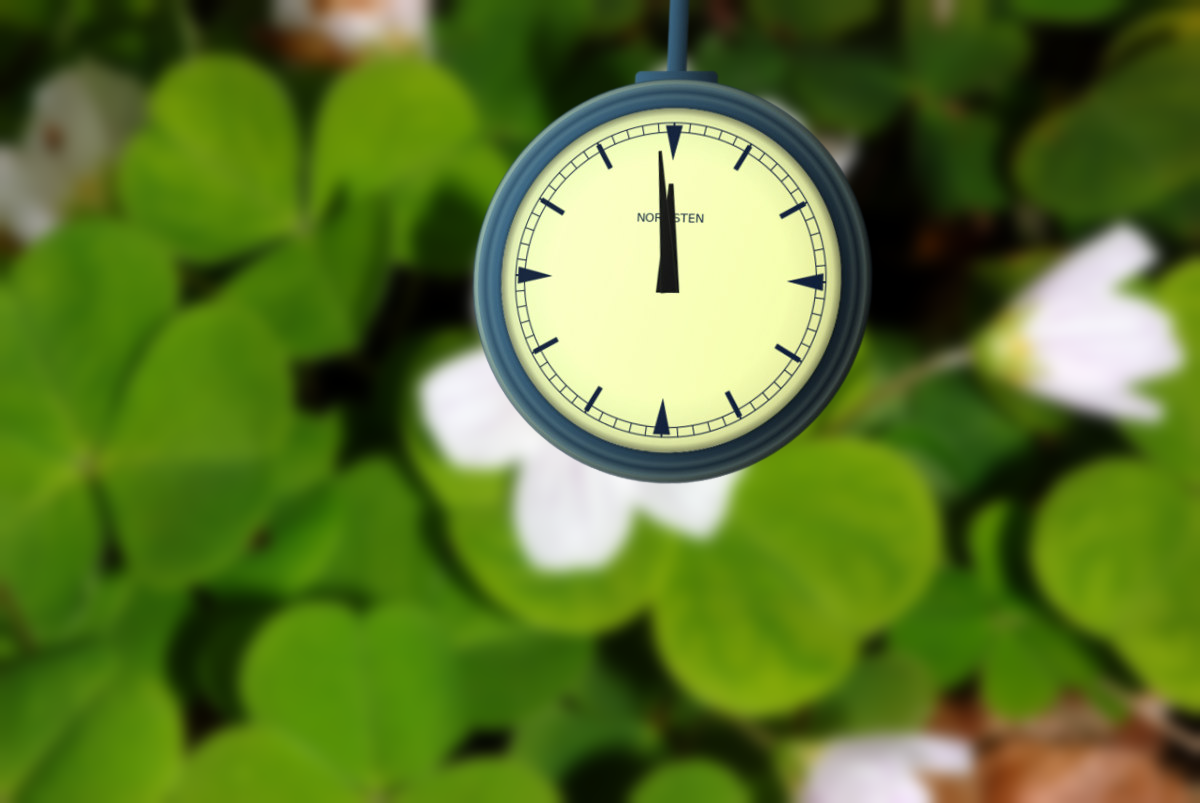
h=11 m=59
